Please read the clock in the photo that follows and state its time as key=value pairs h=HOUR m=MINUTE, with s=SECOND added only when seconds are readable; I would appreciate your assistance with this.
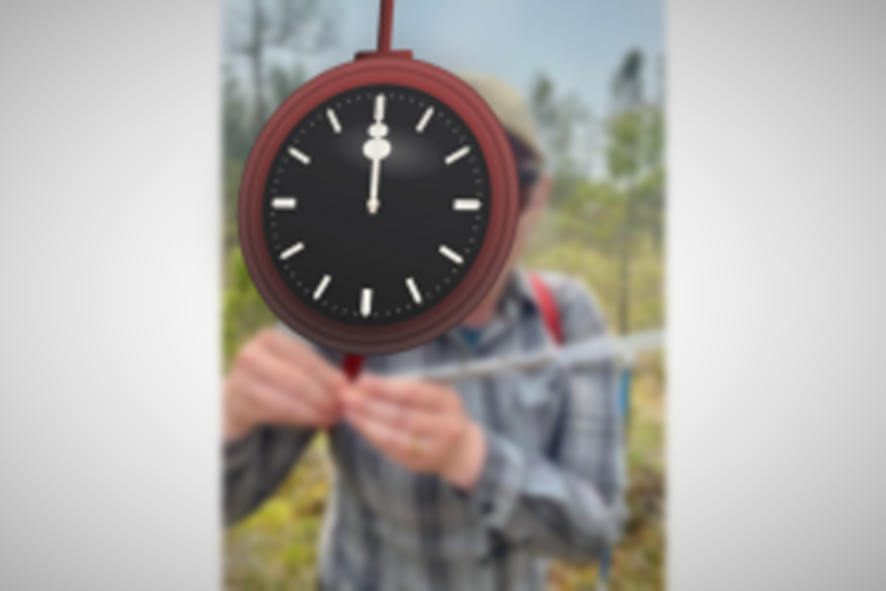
h=12 m=0
